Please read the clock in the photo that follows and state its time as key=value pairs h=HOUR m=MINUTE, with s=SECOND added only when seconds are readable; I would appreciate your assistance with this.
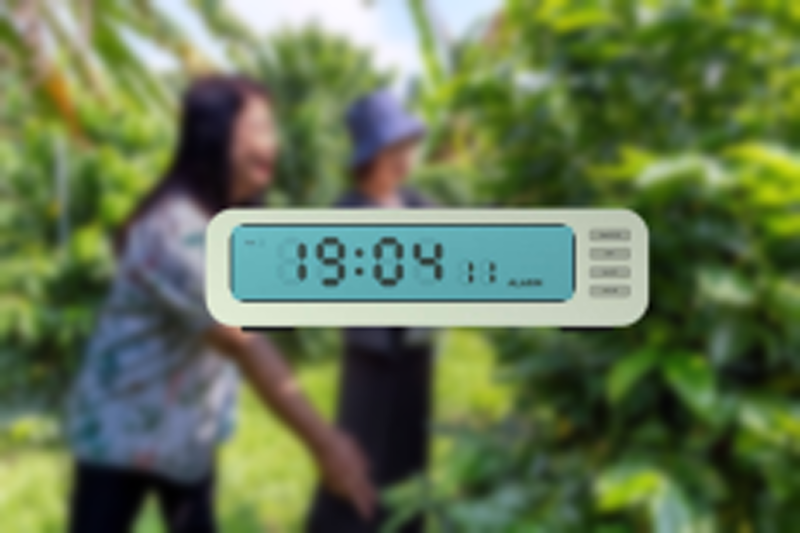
h=19 m=4 s=11
